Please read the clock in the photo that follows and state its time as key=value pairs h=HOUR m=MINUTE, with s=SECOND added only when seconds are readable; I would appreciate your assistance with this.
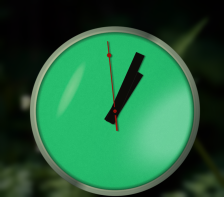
h=1 m=3 s=59
